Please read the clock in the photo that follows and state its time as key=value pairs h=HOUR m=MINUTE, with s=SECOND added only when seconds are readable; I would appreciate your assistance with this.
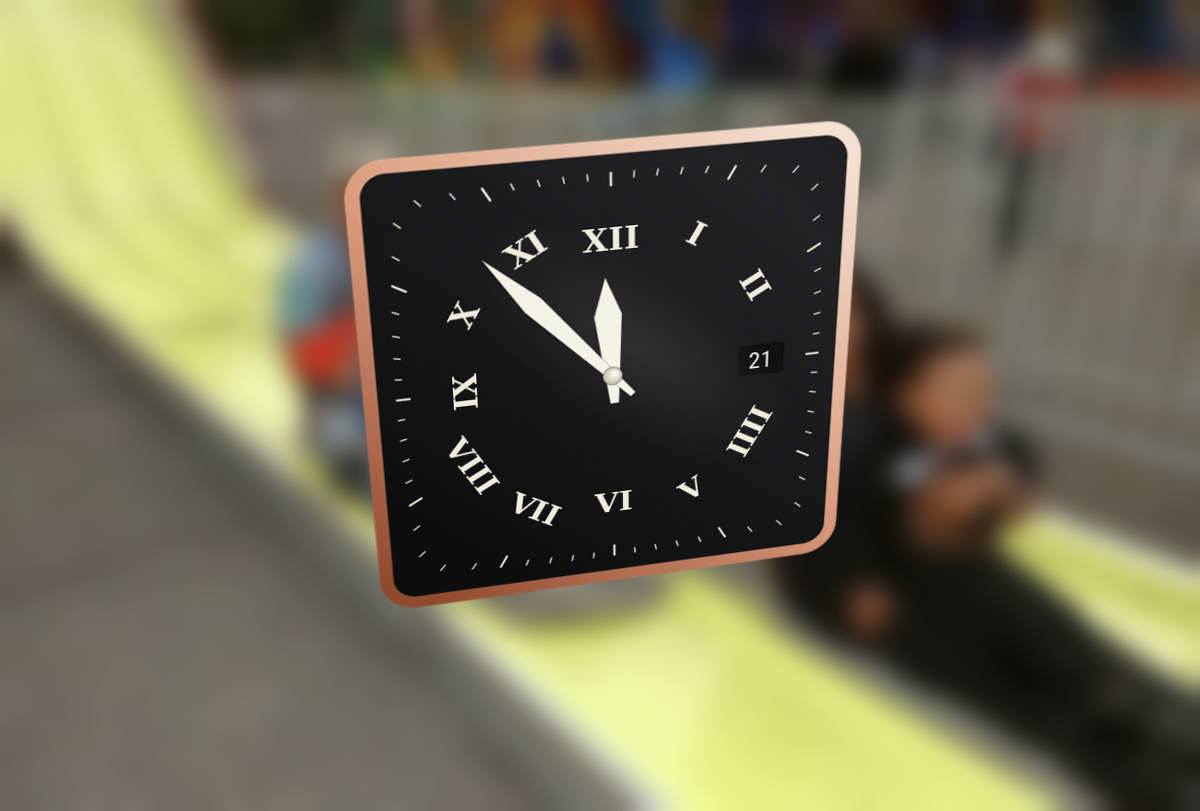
h=11 m=53
